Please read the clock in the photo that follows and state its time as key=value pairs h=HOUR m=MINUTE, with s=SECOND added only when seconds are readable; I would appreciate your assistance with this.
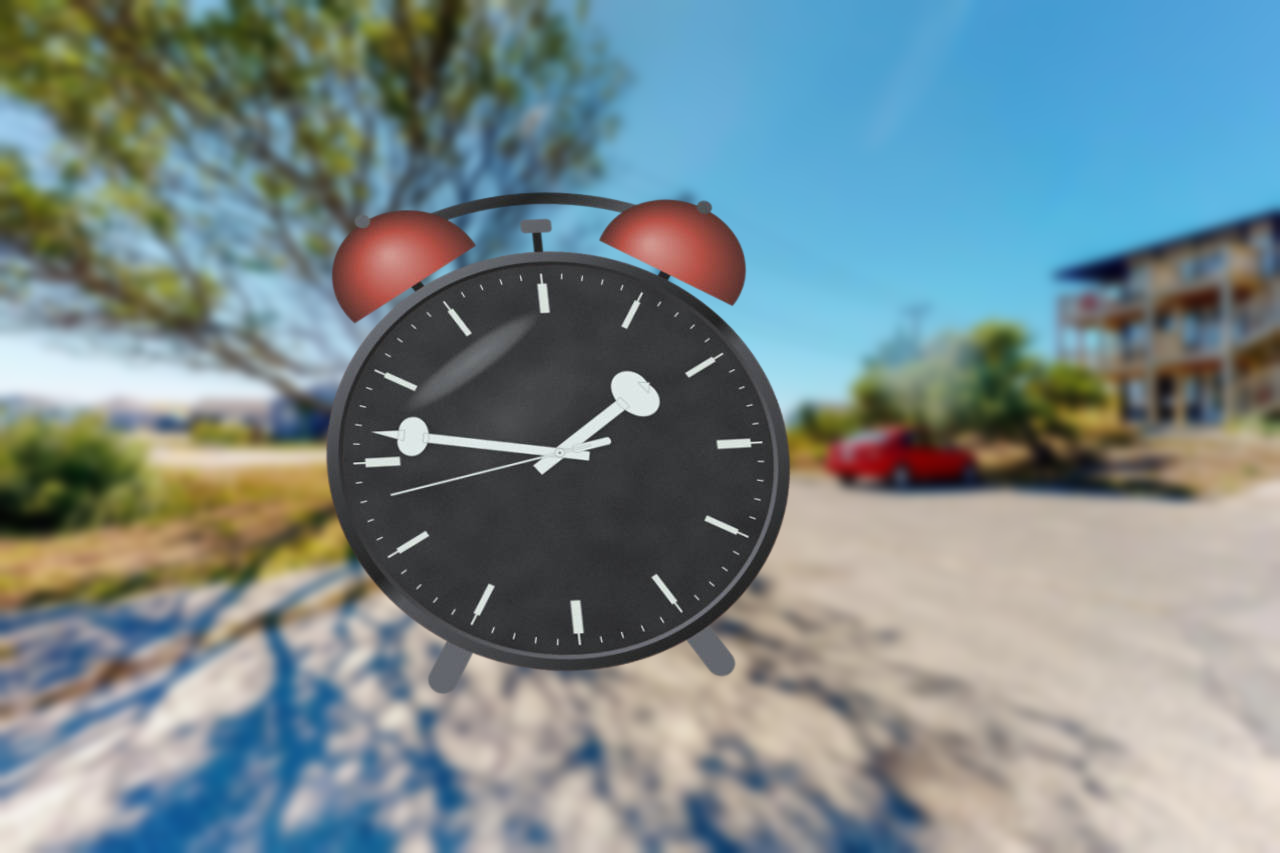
h=1 m=46 s=43
